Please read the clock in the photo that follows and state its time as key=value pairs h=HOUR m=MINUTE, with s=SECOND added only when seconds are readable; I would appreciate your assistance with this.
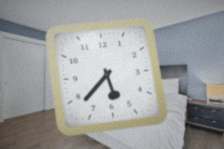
h=5 m=38
